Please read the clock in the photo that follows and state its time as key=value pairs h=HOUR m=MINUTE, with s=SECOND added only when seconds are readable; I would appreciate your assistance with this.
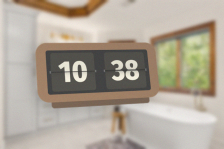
h=10 m=38
